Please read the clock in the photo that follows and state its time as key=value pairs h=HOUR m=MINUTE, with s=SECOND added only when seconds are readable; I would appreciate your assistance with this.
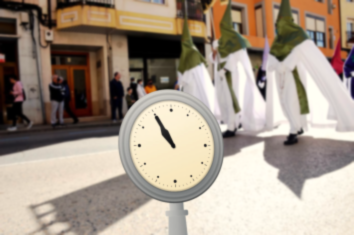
h=10 m=55
